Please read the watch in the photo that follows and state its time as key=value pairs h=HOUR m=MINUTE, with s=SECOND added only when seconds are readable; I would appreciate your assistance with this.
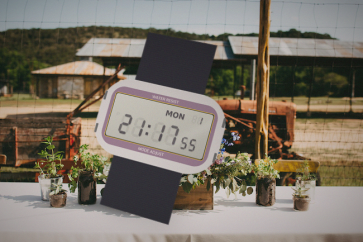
h=21 m=17 s=55
